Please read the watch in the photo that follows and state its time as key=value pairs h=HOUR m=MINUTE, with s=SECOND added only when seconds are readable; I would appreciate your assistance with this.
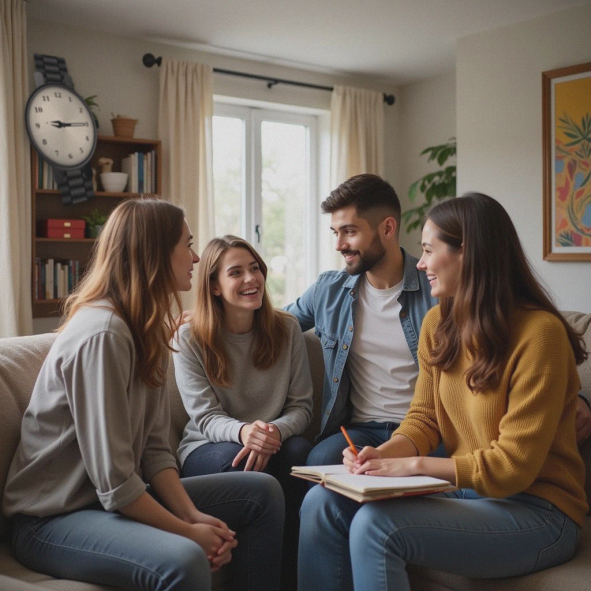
h=9 m=15
